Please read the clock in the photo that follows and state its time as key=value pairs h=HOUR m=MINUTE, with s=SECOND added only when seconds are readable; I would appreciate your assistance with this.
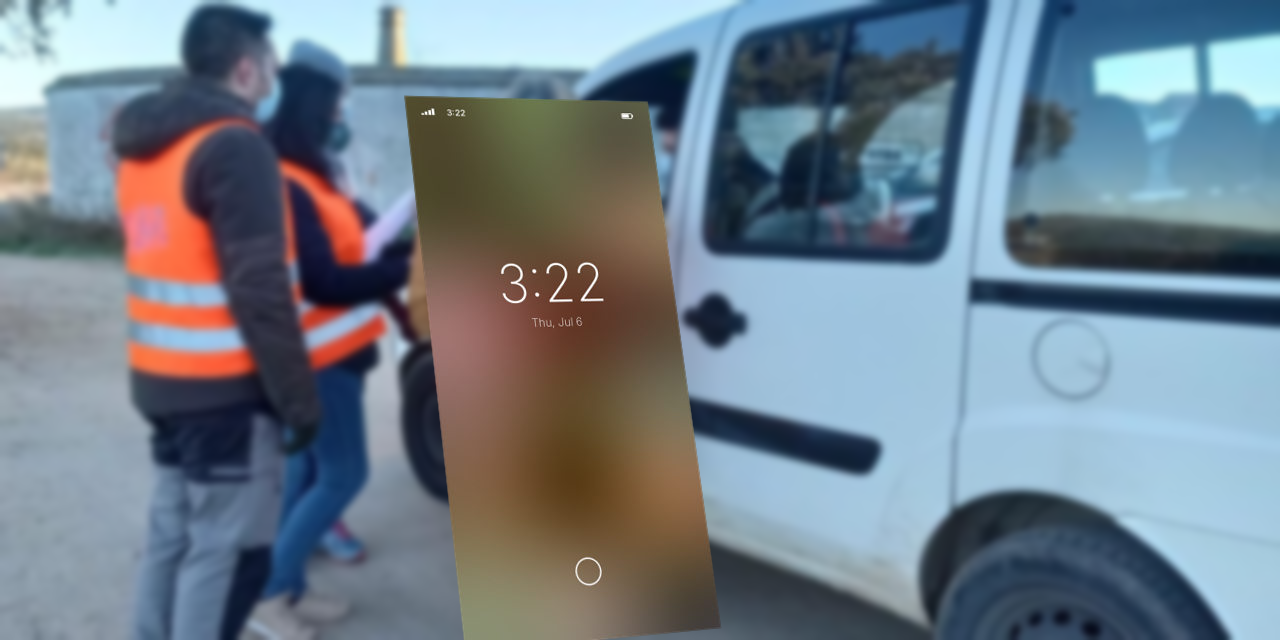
h=3 m=22
